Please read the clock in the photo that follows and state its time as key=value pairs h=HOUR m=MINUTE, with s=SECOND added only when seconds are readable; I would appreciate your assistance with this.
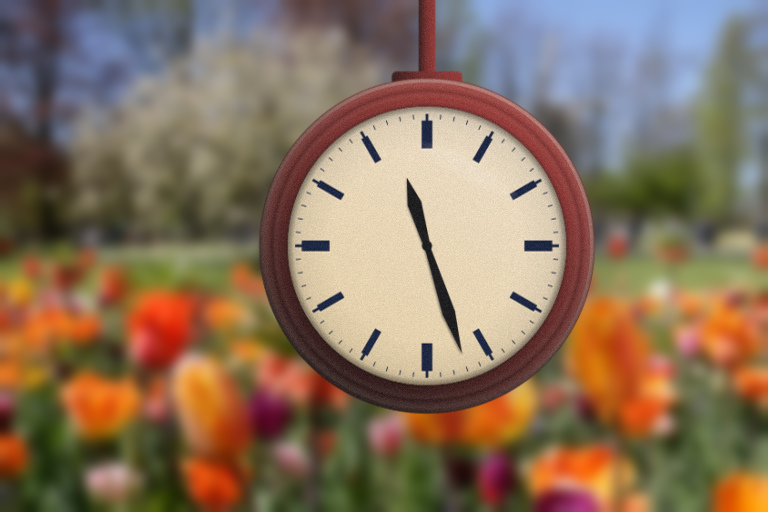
h=11 m=27
